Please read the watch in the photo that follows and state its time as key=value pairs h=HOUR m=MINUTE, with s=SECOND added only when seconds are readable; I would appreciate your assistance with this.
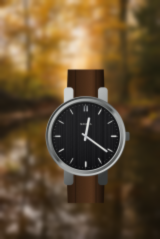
h=12 m=21
